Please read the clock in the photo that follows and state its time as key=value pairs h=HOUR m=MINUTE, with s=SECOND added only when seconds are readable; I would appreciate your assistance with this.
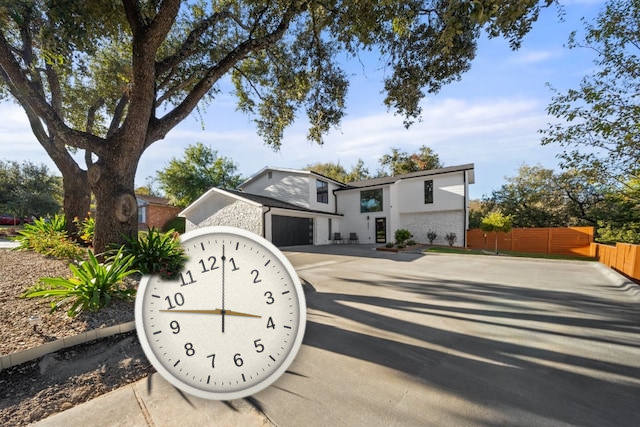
h=3 m=48 s=3
